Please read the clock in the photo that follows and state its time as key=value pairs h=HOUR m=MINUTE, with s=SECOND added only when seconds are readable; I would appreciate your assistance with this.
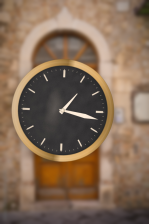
h=1 m=17
